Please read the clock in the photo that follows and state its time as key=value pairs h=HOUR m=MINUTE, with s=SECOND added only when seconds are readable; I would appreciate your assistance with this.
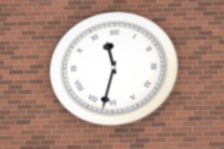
h=11 m=32
